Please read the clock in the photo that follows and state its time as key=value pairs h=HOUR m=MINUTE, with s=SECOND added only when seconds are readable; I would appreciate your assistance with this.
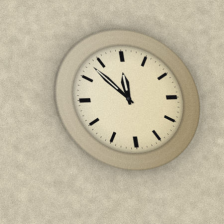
h=11 m=53
